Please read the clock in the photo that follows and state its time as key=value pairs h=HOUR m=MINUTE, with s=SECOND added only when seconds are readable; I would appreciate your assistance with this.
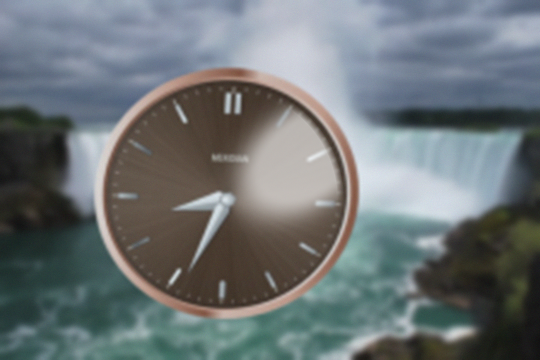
h=8 m=34
